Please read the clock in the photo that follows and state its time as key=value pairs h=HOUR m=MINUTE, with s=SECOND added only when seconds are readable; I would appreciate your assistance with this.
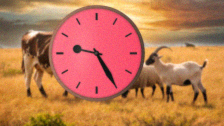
h=9 m=25
